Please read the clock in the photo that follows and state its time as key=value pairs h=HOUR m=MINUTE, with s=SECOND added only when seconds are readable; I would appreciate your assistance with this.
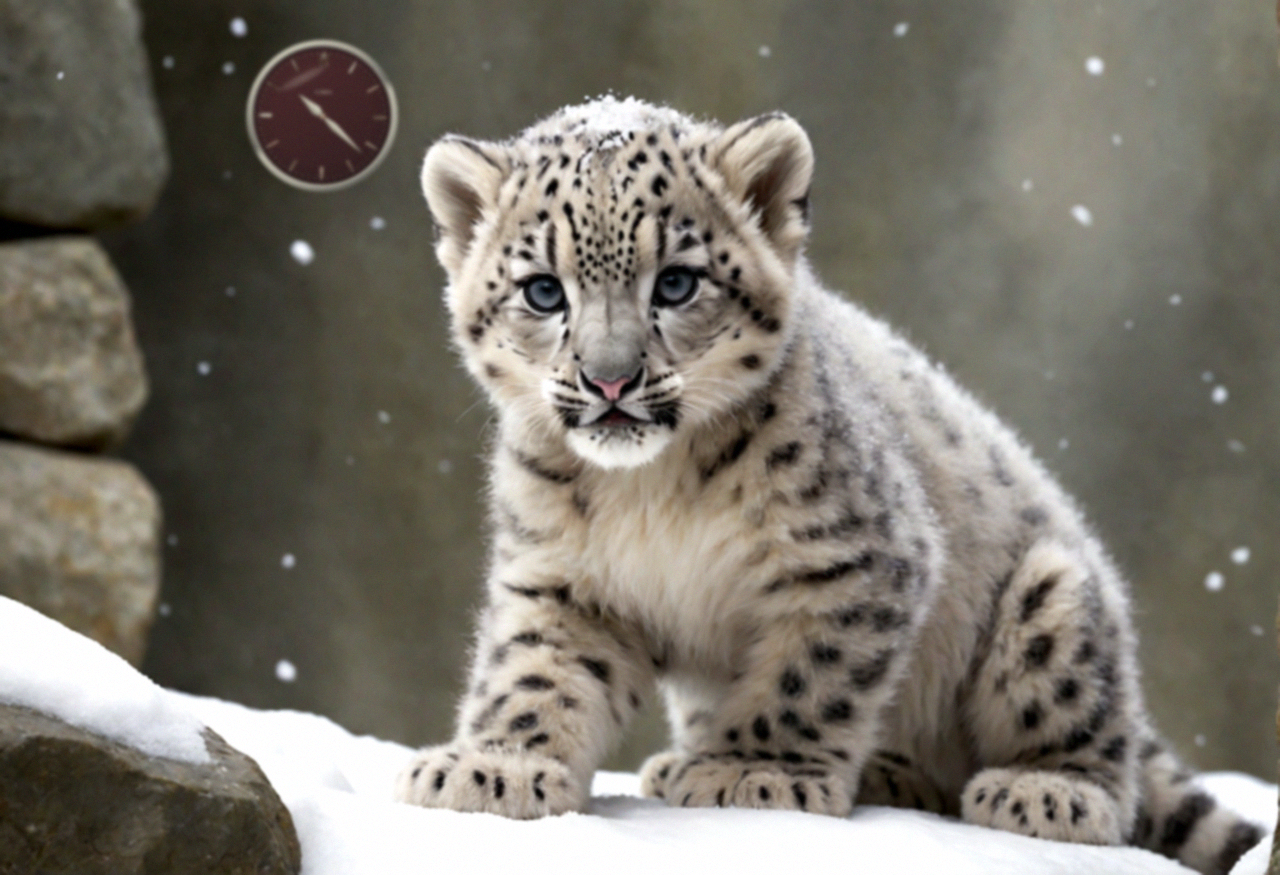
h=10 m=22
